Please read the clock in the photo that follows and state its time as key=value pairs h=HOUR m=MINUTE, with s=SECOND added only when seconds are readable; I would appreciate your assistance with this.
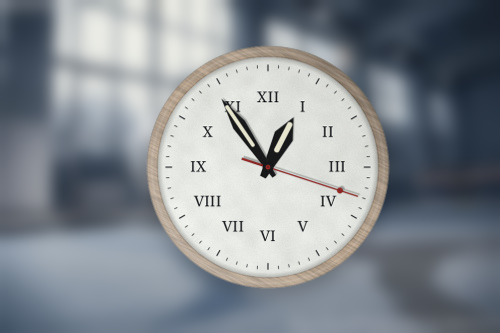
h=12 m=54 s=18
